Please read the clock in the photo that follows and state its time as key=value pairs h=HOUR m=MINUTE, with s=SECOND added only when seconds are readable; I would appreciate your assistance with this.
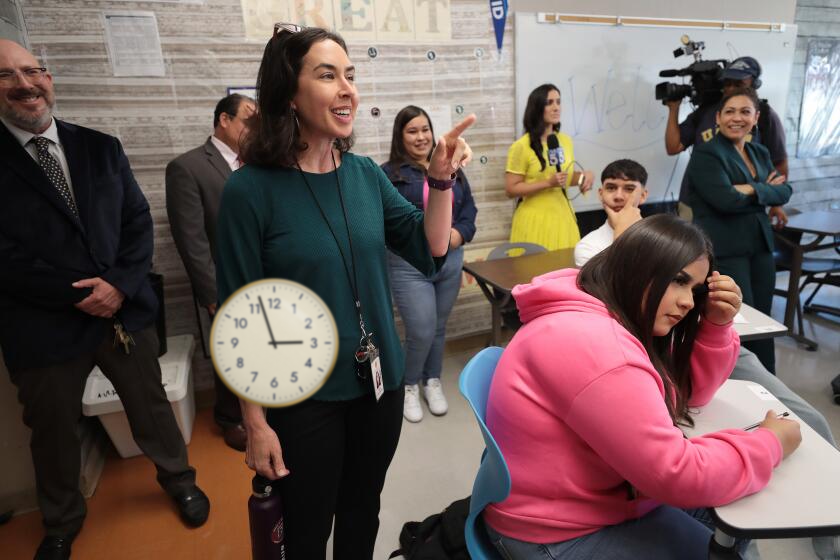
h=2 m=57
